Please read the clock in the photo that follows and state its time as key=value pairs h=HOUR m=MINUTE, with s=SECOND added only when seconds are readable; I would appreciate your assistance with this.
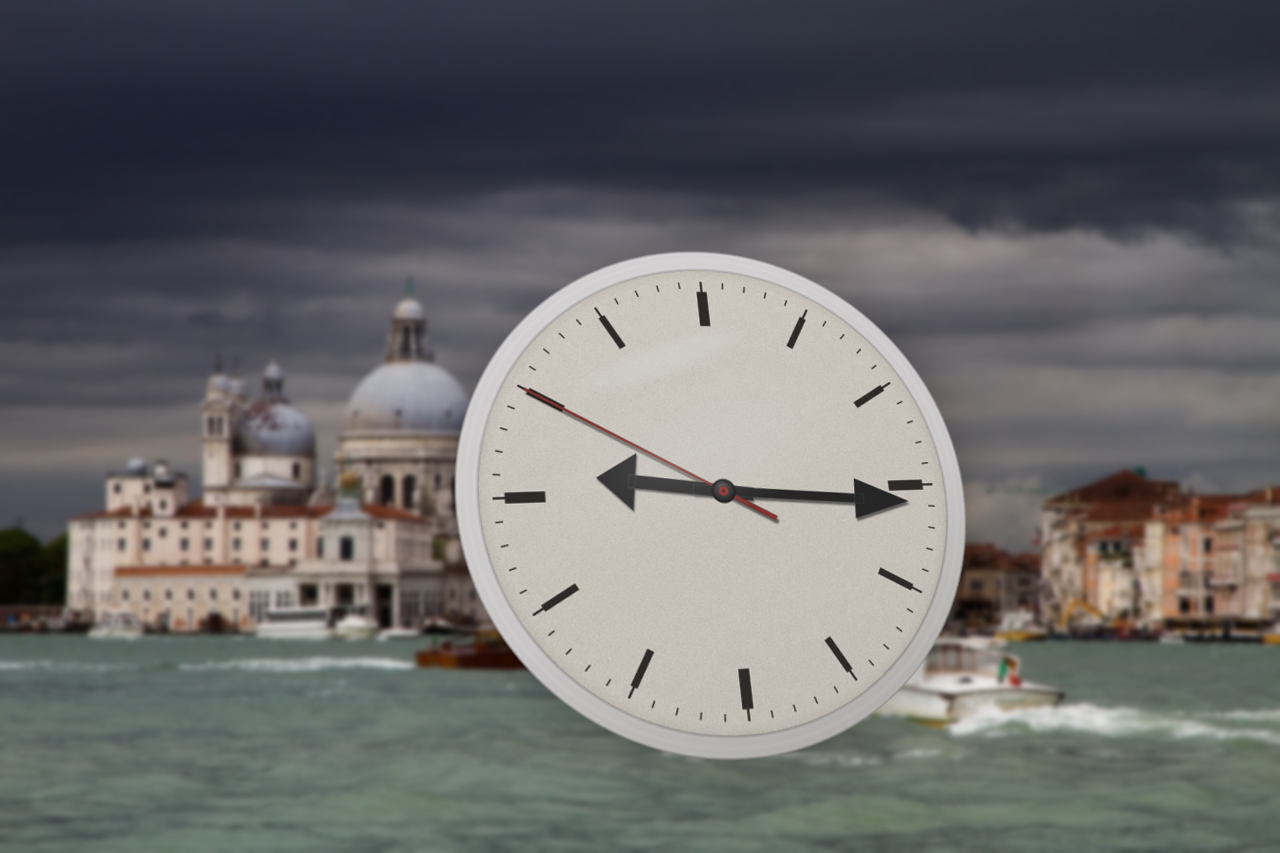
h=9 m=15 s=50
